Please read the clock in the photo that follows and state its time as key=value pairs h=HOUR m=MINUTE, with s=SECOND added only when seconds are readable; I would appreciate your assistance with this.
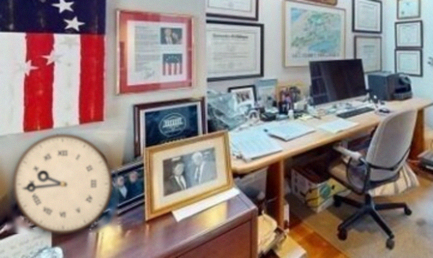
h=9 m=44
